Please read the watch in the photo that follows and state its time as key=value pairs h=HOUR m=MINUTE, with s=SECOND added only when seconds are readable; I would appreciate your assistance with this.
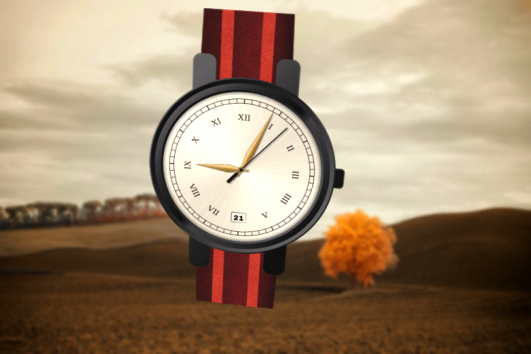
h=9 m=4 s=7
